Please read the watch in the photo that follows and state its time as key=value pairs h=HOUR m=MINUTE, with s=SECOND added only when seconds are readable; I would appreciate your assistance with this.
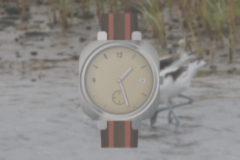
h=1 m=27
